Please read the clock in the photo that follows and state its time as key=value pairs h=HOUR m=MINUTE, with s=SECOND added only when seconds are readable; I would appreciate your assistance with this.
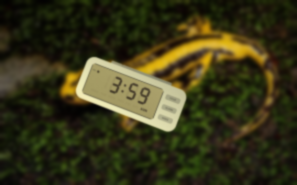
h=3 m=59
